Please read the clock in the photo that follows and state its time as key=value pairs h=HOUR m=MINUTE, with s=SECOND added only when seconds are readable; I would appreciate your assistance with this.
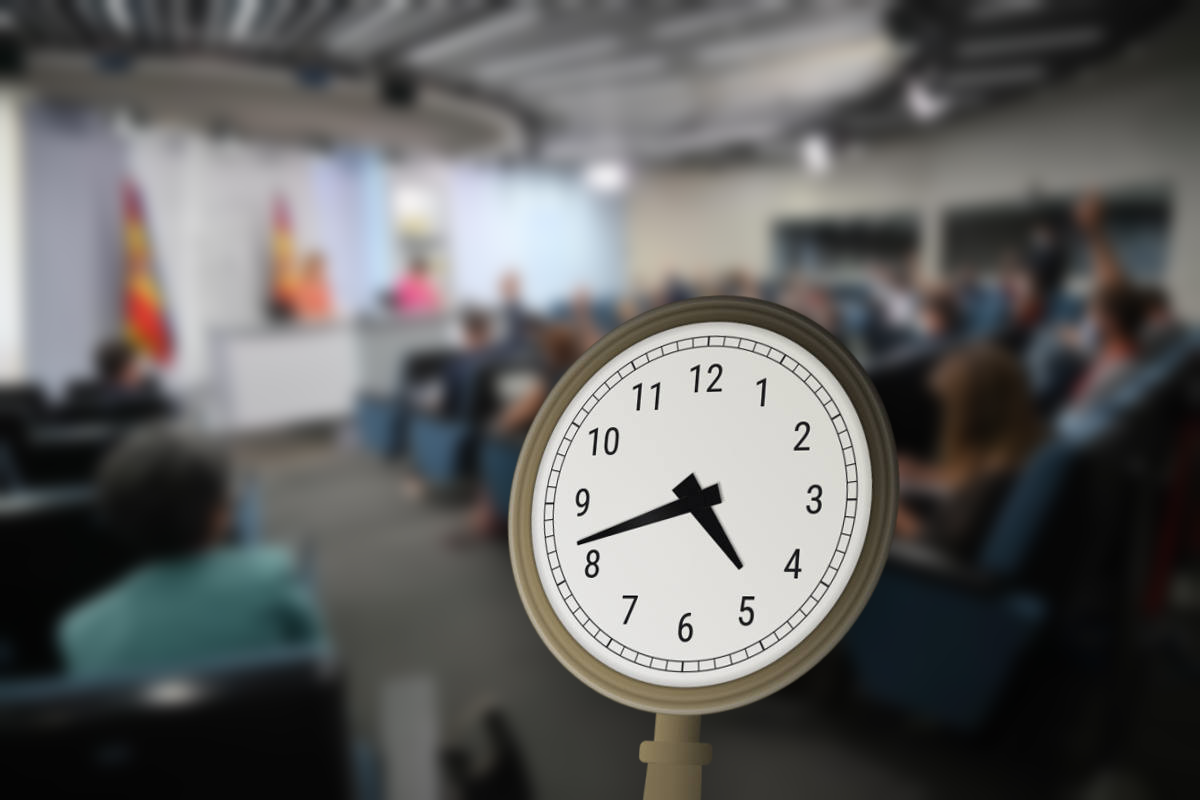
h=4 m=42
